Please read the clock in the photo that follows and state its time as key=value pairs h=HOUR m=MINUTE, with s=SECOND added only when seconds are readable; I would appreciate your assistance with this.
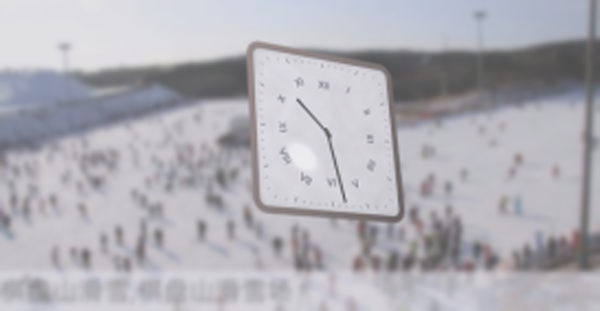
h=10 m=28
